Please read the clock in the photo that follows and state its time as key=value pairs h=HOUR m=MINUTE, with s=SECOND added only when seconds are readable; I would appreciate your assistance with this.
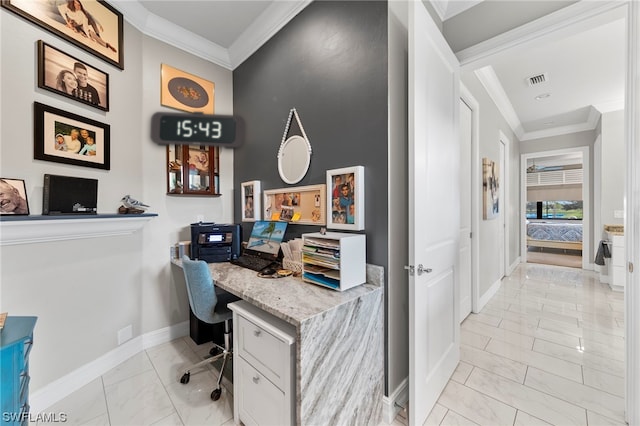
h=15 m=43
